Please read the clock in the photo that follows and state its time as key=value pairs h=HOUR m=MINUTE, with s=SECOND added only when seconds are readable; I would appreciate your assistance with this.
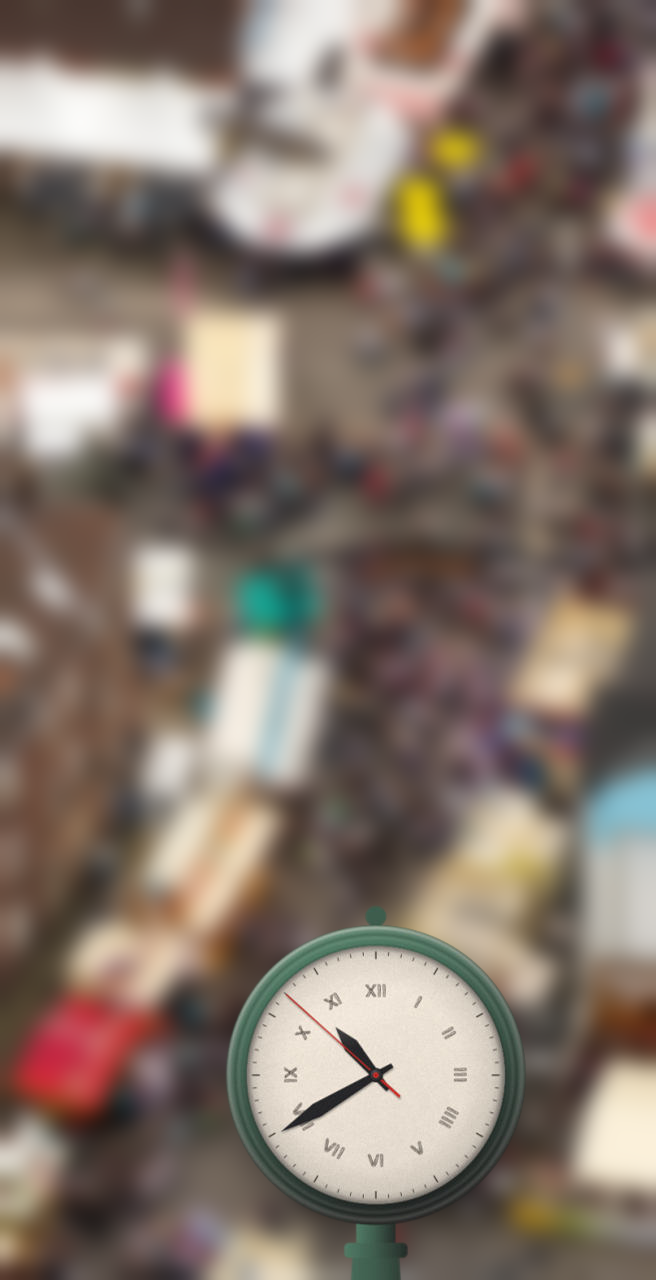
h=10 m=39 s=52
